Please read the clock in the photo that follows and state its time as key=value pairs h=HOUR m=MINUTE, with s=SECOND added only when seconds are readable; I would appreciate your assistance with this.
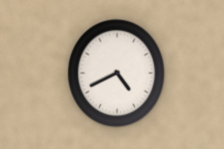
h=4 m=41
